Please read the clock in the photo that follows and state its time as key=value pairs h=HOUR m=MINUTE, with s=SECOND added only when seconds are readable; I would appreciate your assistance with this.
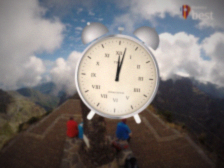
h=12 m=2
